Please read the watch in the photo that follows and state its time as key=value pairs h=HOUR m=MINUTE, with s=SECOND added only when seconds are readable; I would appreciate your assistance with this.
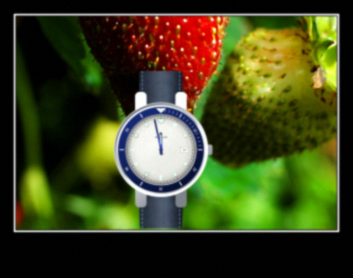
h=11 m=58
